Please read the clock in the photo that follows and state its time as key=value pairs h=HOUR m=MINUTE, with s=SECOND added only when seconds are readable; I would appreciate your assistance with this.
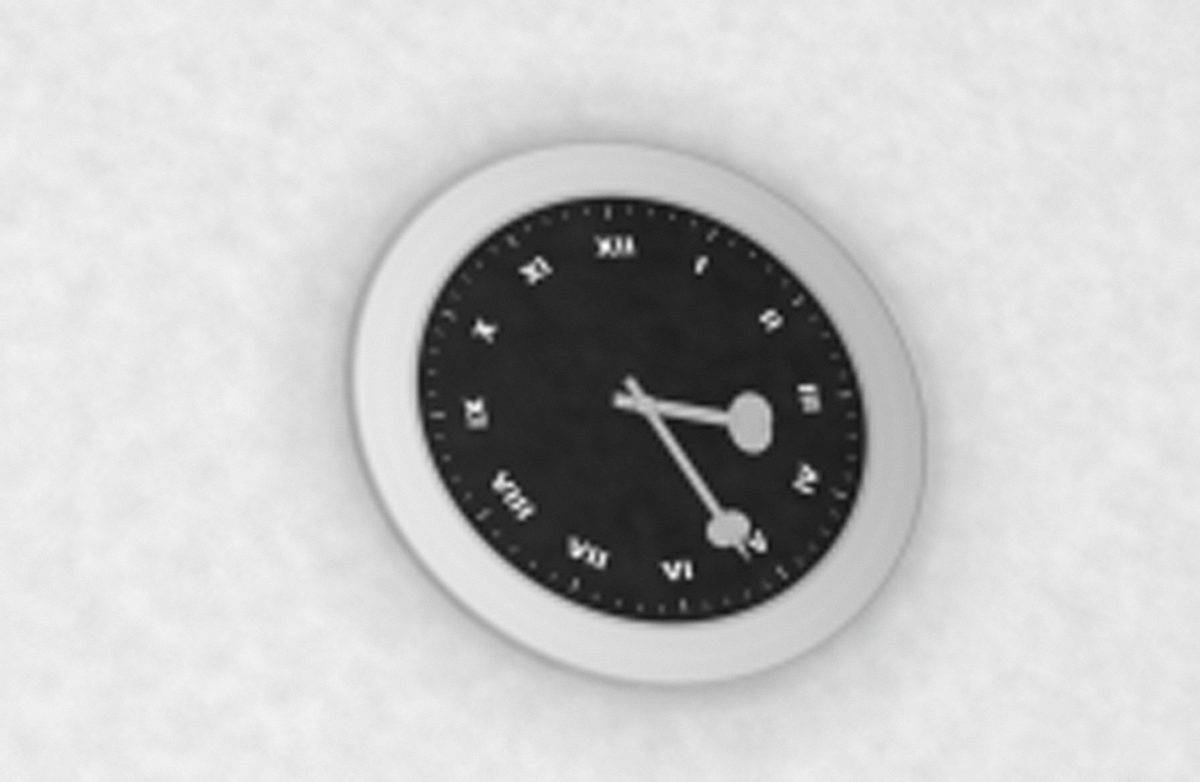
h=3 m=26
